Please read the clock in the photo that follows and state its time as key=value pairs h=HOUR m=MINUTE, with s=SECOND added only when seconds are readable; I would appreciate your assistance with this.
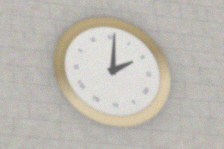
h=2 m=1
